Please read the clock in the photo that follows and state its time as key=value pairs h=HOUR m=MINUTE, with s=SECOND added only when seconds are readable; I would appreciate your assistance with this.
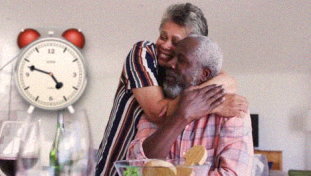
h=4 m=48
